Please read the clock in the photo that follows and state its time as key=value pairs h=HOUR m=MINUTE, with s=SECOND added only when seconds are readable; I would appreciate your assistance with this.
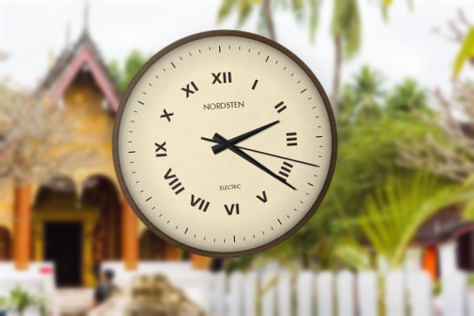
h=2 m=21 s=18
